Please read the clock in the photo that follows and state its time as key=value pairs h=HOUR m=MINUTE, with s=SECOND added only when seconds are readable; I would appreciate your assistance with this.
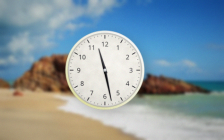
h=11 m=28
